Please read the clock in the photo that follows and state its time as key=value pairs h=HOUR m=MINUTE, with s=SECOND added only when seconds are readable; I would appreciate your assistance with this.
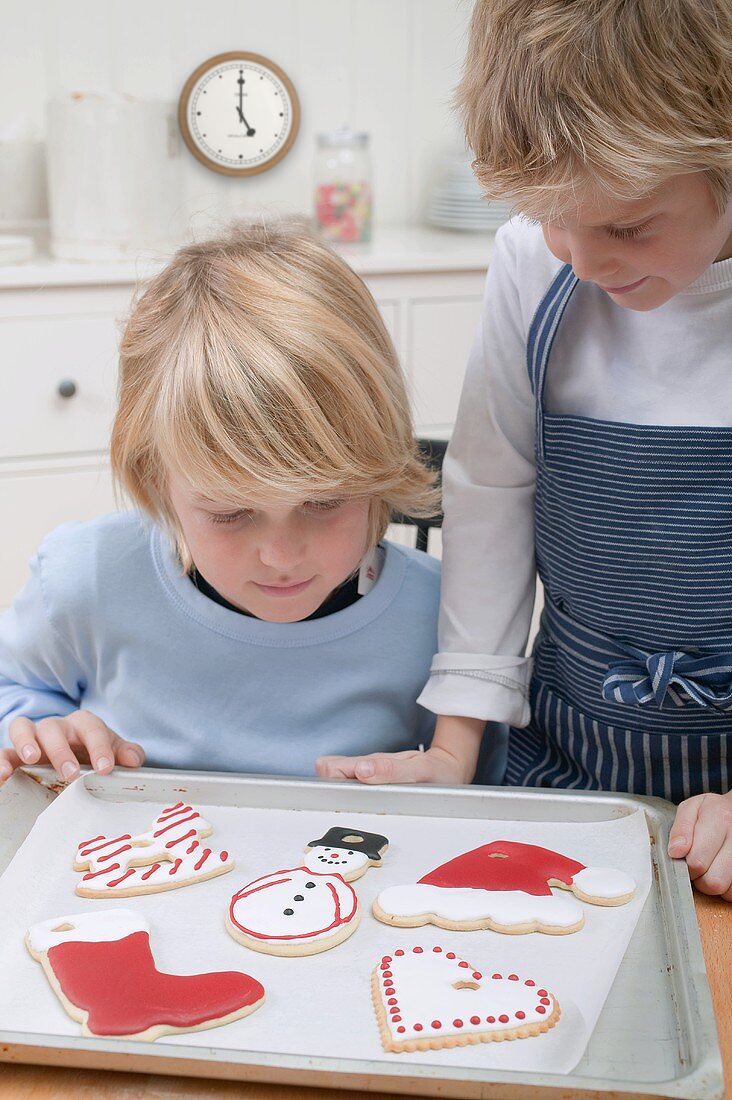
h=5 m=0
